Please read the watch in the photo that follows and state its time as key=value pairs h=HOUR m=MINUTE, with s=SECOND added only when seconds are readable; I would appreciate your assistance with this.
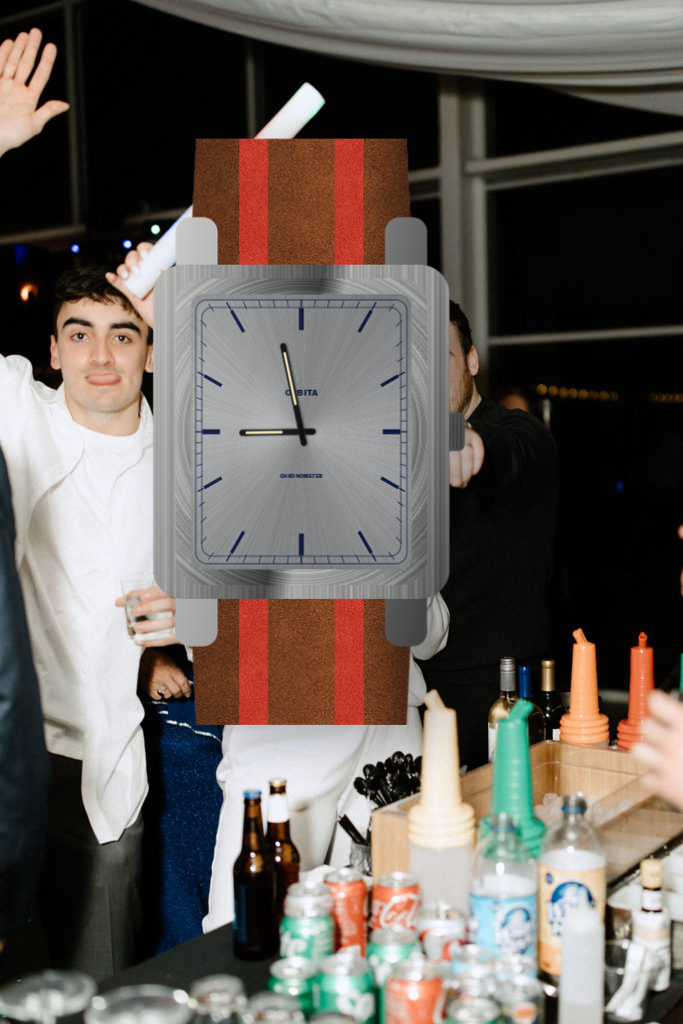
h=8 m=58
